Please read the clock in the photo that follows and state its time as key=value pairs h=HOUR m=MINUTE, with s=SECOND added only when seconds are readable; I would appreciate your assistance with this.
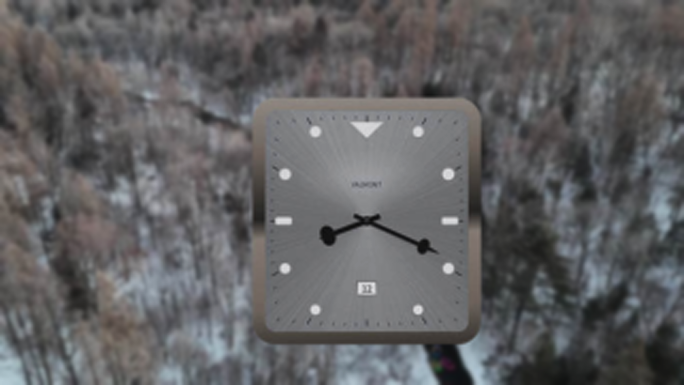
h=8 m=19
